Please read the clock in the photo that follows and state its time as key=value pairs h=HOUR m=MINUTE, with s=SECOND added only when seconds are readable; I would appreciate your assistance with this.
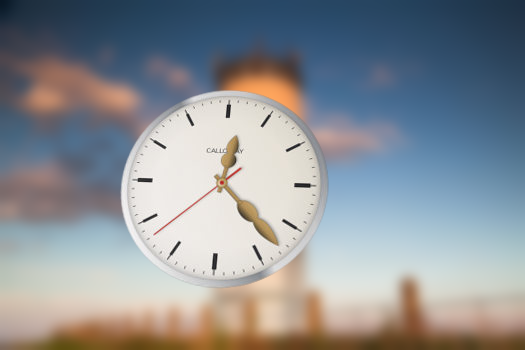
h=12 m=22 s=38
